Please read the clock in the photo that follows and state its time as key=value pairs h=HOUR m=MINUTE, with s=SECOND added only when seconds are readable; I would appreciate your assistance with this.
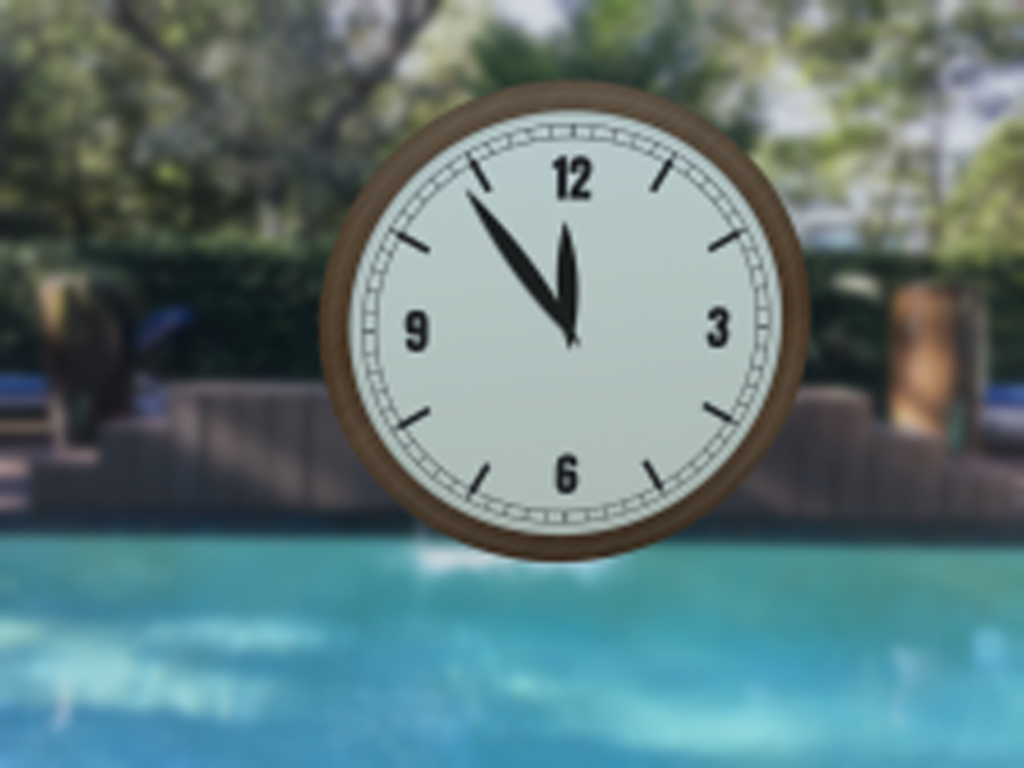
h=11 m=54
